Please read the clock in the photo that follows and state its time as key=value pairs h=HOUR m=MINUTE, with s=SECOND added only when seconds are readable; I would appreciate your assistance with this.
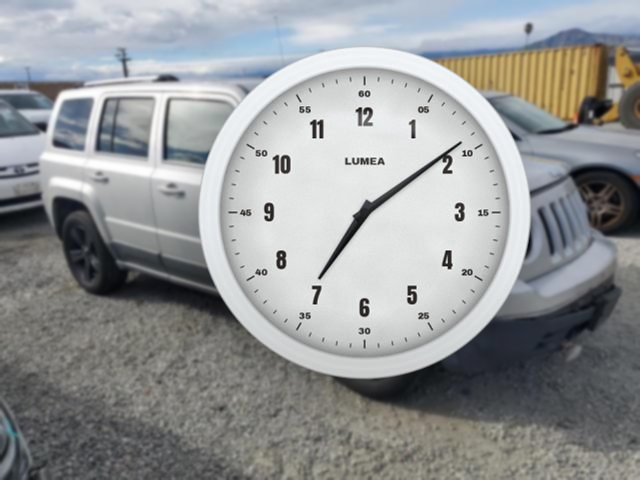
h=7 m=9
